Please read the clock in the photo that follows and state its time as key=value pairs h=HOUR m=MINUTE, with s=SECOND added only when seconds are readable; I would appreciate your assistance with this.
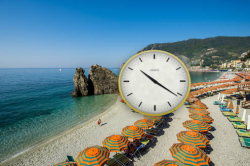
h=10 m=21
